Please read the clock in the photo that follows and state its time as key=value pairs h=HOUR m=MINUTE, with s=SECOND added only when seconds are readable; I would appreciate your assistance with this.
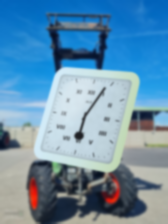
h=6 m=4
